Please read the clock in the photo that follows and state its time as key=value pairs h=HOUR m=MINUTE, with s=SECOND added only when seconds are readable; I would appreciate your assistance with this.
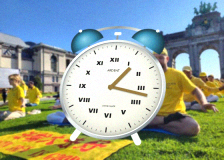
h=1 m=17
